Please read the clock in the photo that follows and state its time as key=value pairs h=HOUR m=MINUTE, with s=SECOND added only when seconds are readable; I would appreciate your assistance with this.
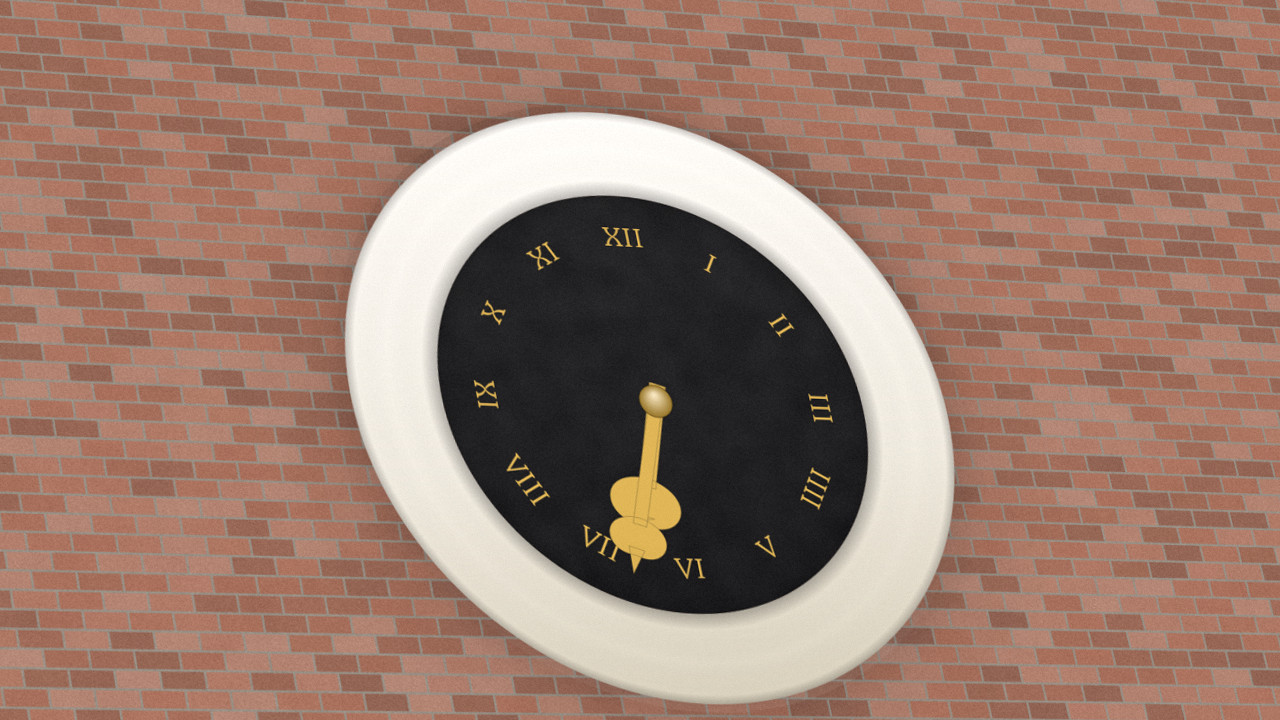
h=6 m=33
